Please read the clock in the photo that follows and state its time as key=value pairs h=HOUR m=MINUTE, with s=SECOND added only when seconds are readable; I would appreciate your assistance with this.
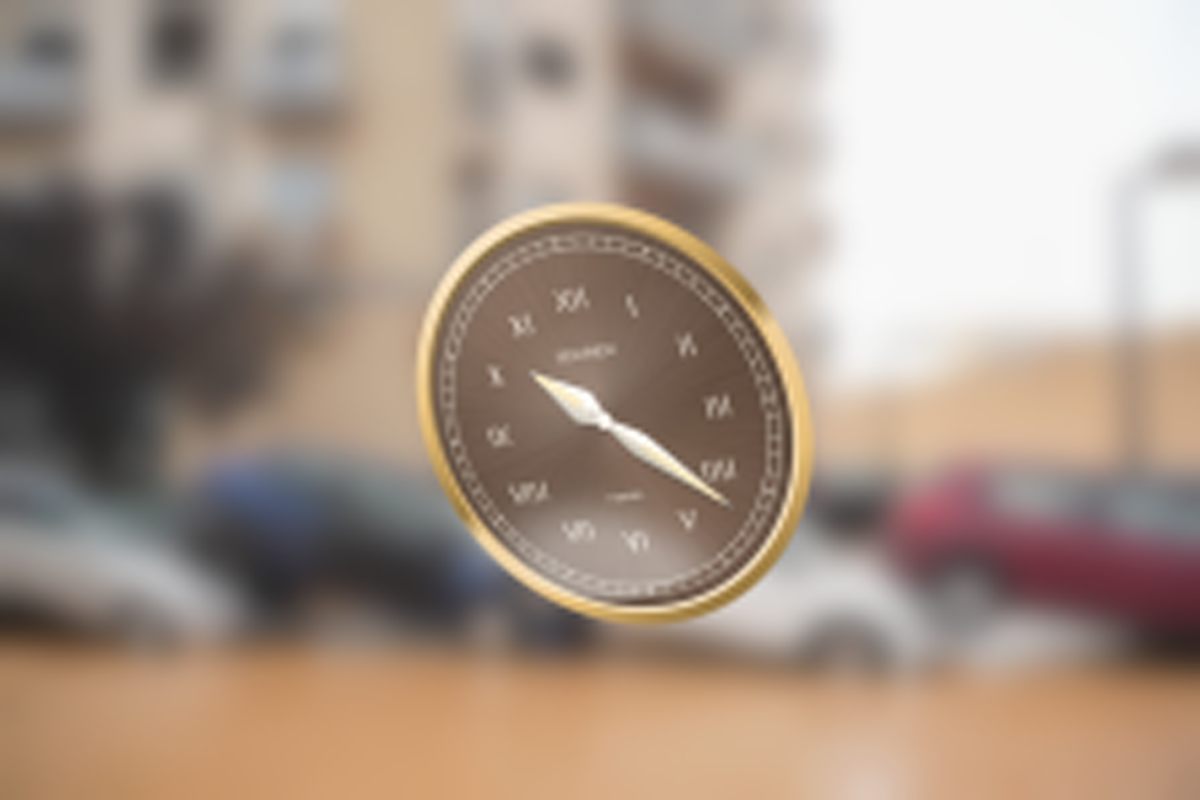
h=10 m=22
